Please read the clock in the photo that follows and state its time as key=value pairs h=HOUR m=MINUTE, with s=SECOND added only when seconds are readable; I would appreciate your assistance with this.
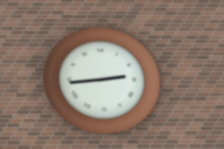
h=2 m=44
